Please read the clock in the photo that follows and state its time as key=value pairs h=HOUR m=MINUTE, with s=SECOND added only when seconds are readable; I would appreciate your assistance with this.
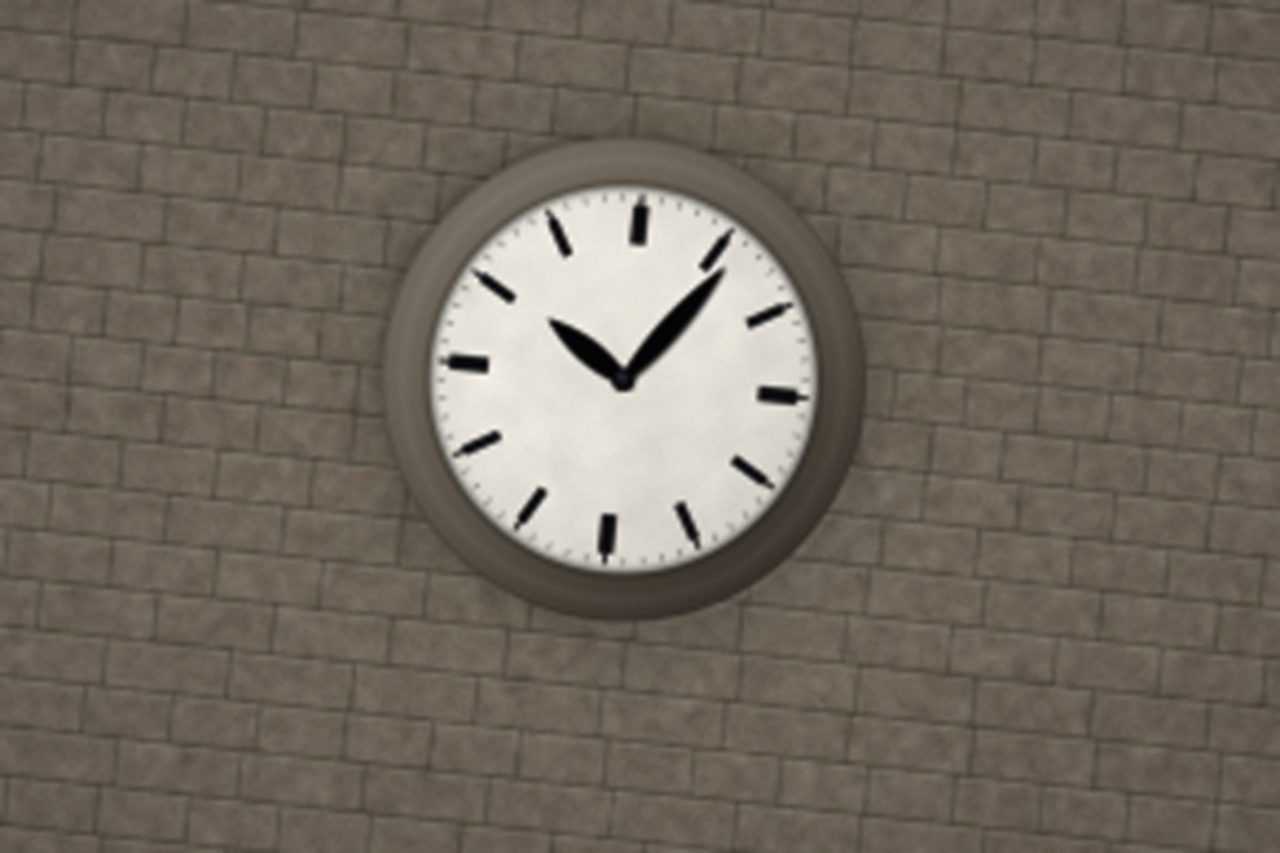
h=10 m=6
